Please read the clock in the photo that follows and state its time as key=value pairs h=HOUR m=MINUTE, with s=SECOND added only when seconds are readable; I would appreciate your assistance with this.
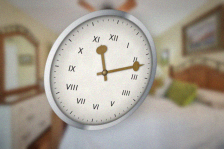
h=11 m=12
